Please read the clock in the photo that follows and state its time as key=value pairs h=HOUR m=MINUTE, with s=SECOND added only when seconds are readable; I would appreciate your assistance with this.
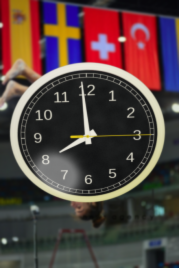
h=7 m=59 s=15
